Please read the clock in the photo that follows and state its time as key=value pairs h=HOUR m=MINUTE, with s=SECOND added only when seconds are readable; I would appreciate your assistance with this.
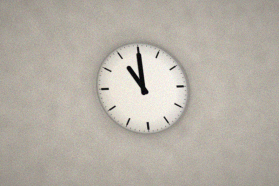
h=11 m=0
